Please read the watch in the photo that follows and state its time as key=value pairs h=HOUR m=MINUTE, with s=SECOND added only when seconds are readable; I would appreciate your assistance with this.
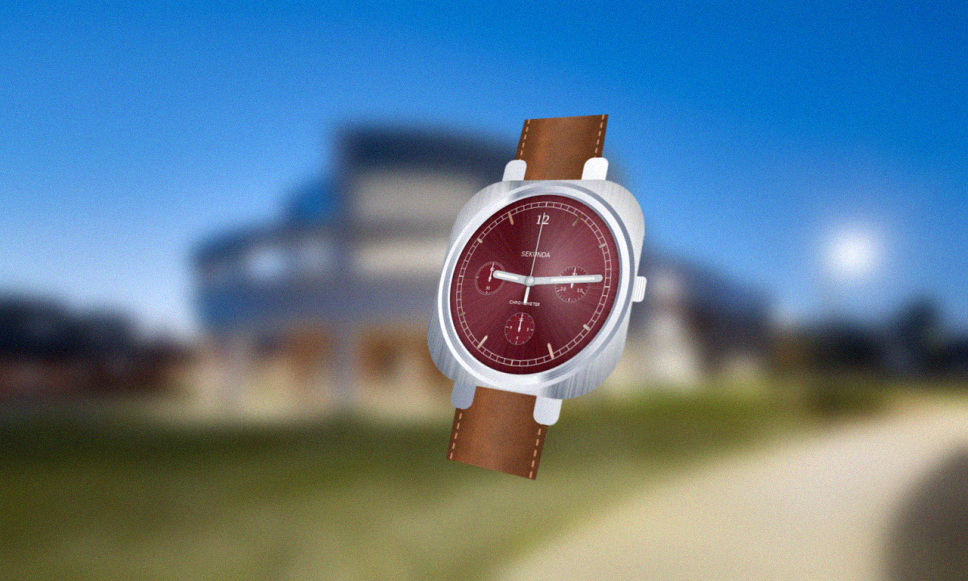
h=9 m=14
